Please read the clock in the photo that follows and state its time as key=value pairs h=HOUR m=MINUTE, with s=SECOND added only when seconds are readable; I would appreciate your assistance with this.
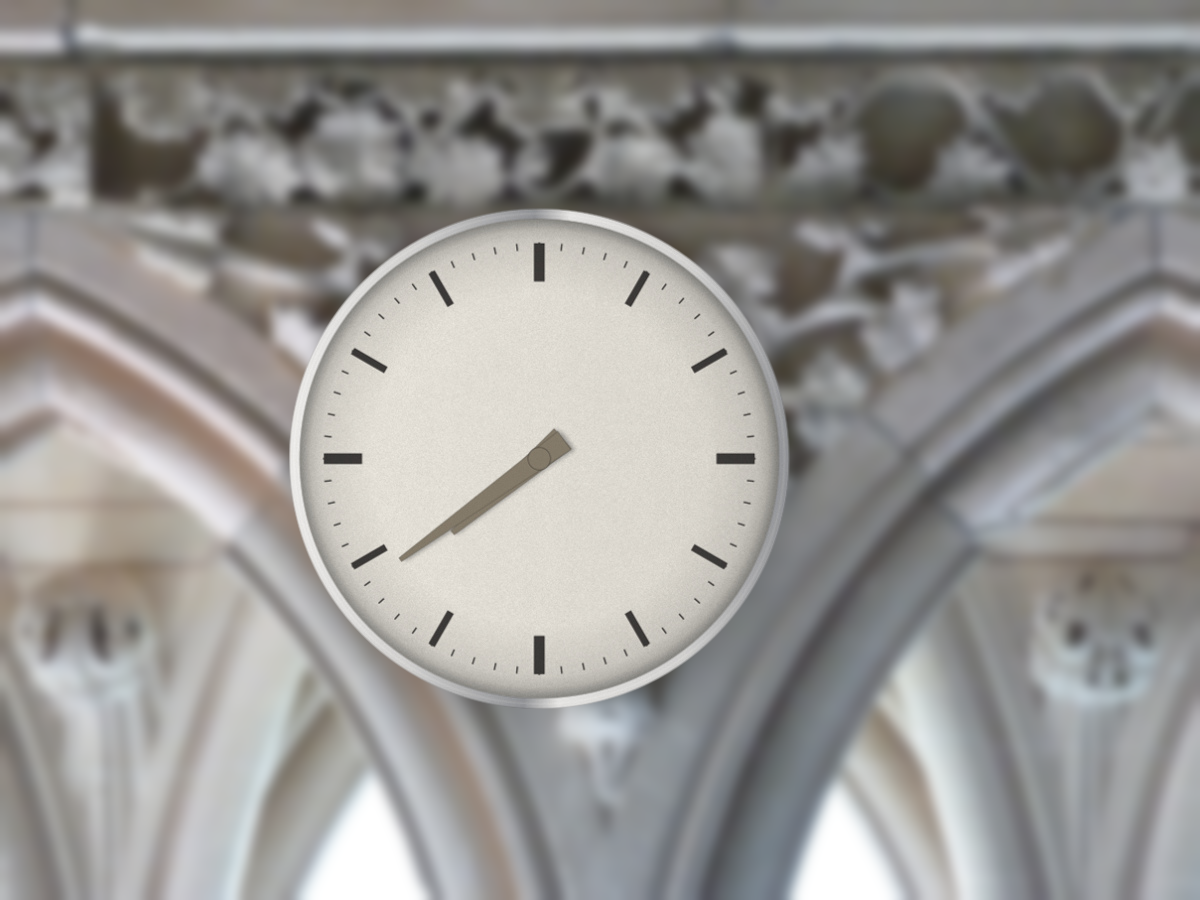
h=7 m=39
